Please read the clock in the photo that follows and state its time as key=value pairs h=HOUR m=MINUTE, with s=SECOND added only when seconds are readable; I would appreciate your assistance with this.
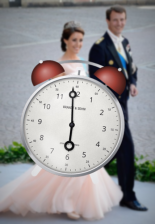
h=5 m=59
